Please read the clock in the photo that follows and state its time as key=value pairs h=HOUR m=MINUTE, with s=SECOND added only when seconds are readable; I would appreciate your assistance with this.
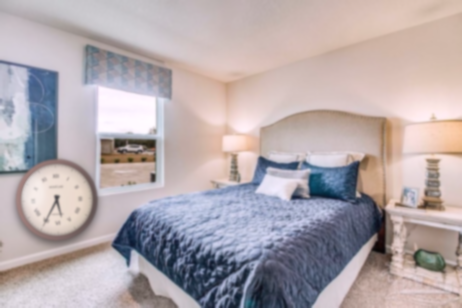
h=5 m=35
